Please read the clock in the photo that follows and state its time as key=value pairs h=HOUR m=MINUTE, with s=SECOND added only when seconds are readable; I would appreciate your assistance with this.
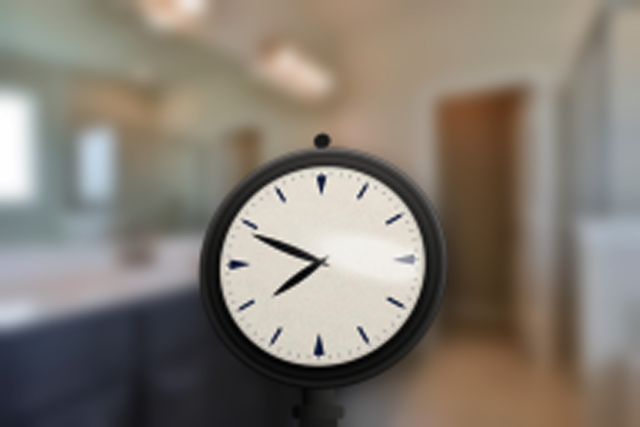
h=7 m=49
